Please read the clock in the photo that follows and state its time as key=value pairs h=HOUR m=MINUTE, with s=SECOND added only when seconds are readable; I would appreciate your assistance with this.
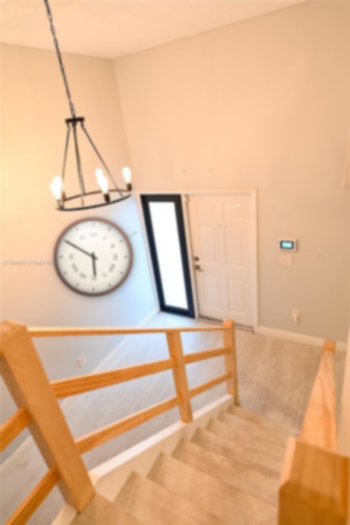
h=5 m=50
